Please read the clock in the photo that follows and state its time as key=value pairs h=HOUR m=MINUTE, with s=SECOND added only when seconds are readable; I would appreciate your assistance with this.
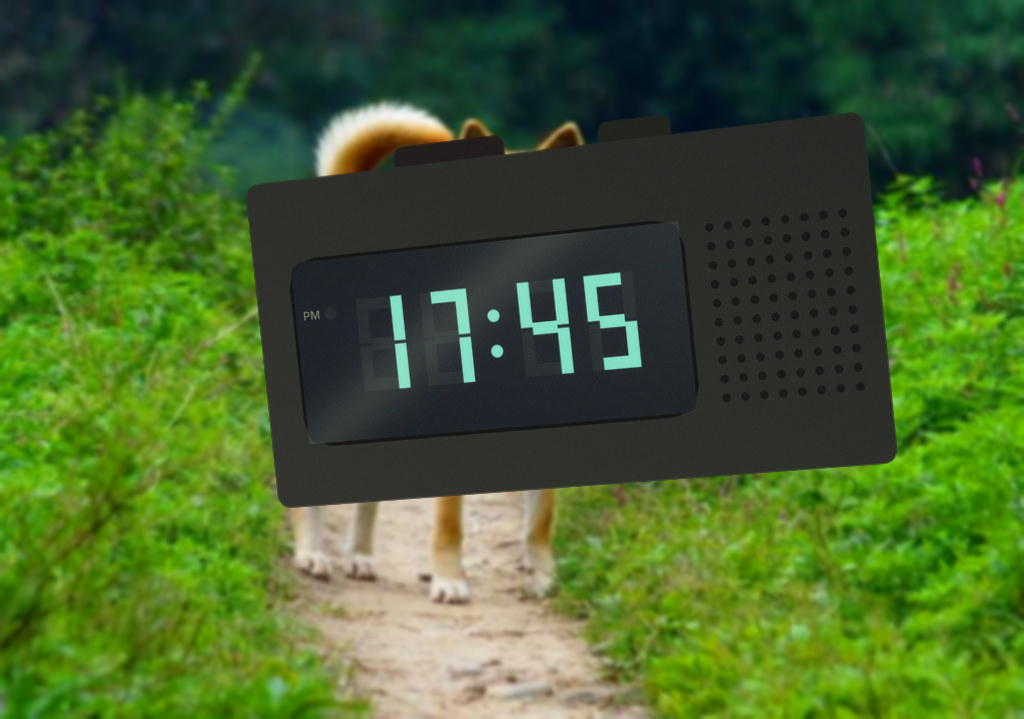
h=17 m=45
